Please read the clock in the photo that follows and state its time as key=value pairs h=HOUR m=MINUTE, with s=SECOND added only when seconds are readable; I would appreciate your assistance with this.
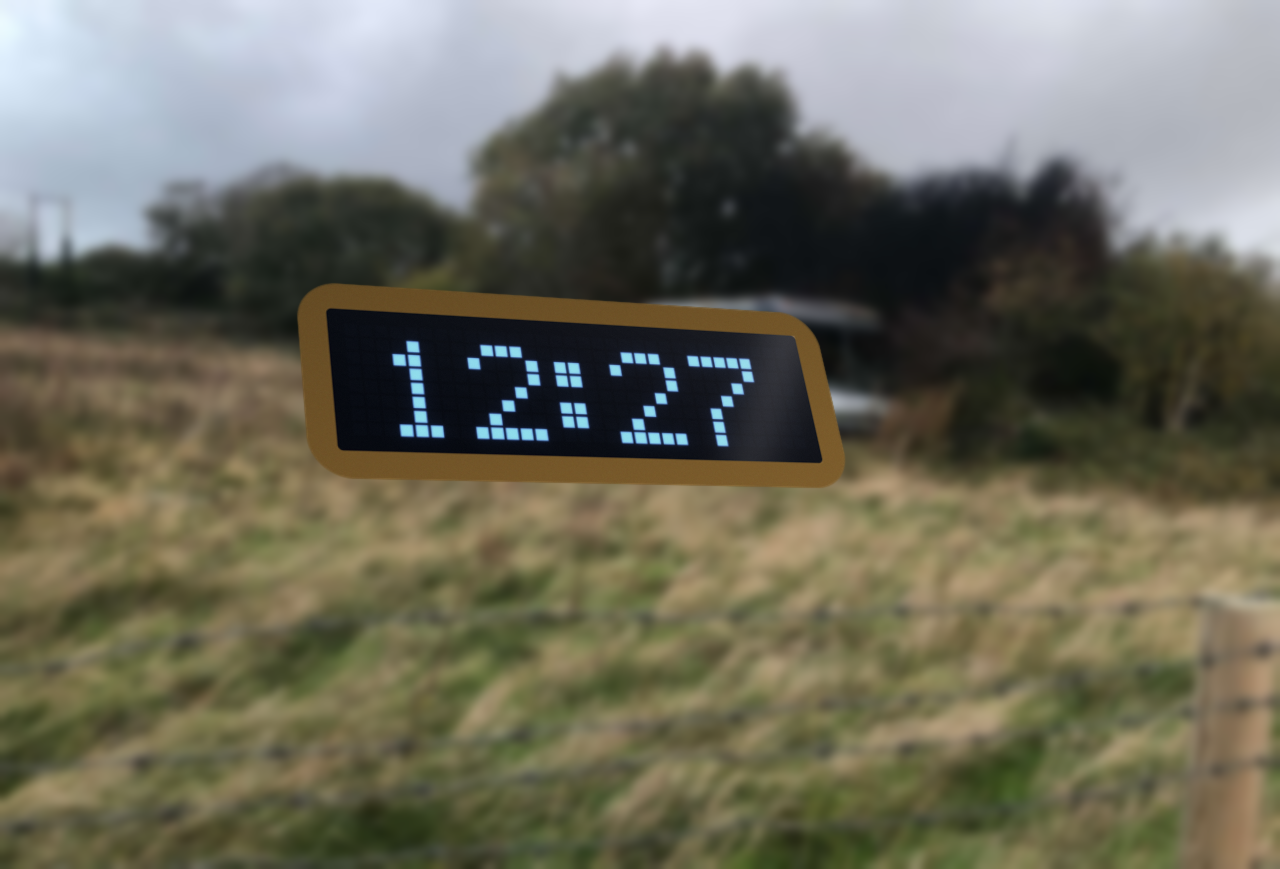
h=12 m=27
